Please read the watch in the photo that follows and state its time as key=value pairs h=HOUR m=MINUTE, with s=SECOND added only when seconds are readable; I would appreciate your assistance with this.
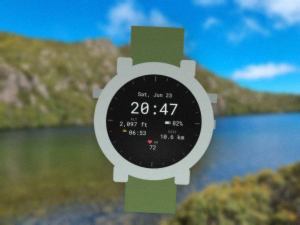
h=20 m=47
